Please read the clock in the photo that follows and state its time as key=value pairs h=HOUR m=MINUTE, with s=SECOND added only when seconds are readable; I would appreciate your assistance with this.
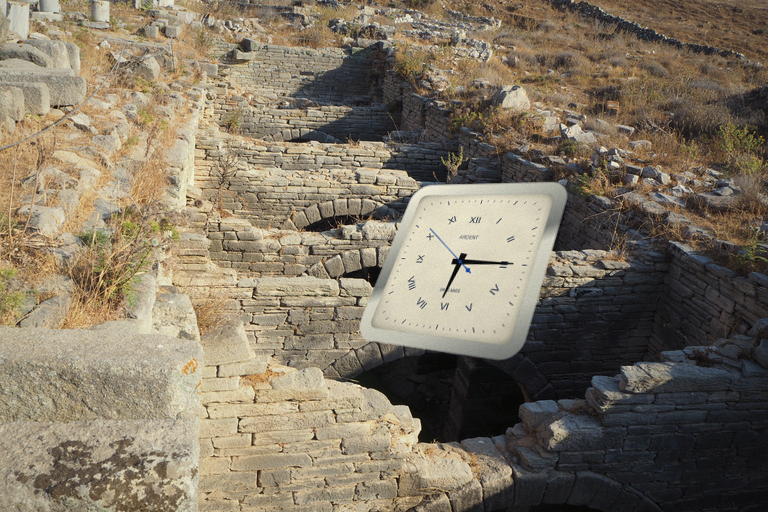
h=6 m=14 s=51
